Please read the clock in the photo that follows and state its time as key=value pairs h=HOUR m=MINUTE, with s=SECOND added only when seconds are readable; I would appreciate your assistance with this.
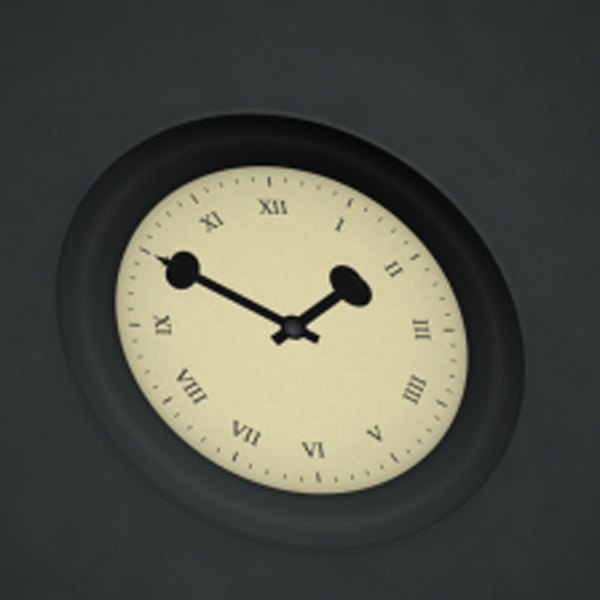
h=1 m=50
